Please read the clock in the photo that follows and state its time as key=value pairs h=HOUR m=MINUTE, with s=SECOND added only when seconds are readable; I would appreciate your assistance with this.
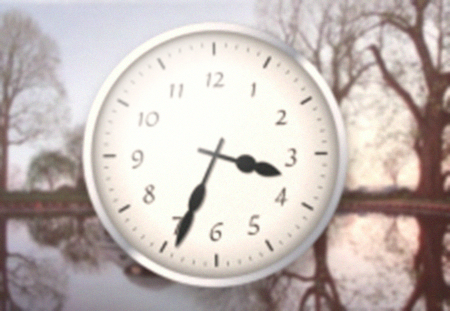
h=3 m=34
